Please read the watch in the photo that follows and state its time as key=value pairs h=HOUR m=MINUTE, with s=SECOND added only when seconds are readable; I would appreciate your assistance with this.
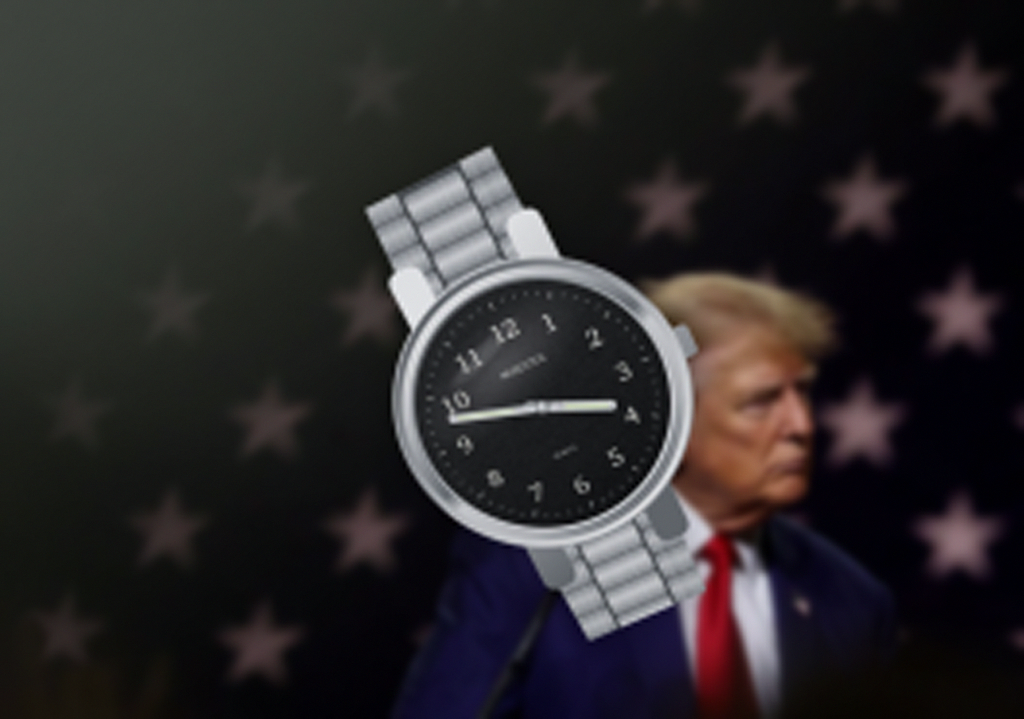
h=3 m=48
